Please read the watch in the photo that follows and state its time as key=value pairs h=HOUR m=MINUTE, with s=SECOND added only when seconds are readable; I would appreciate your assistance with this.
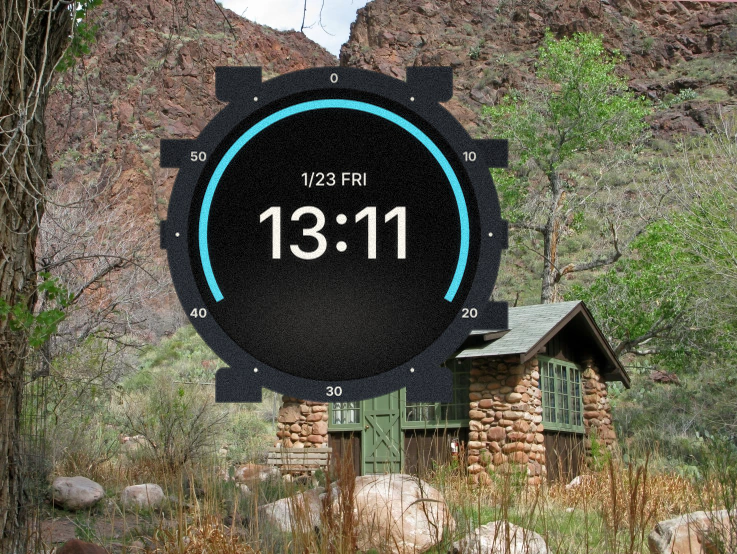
h=13 m=11
